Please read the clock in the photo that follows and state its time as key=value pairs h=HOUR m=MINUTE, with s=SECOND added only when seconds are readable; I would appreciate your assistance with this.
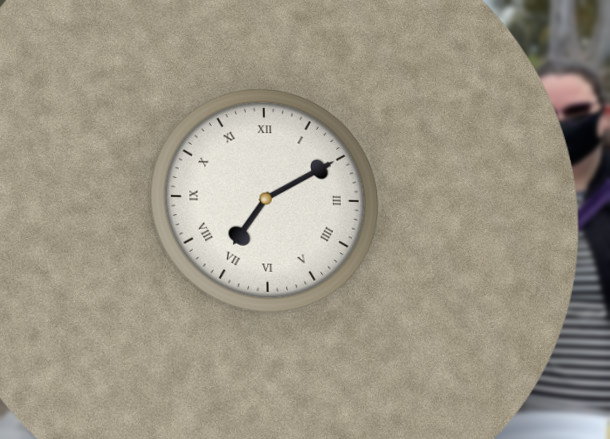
h=7 m=10
